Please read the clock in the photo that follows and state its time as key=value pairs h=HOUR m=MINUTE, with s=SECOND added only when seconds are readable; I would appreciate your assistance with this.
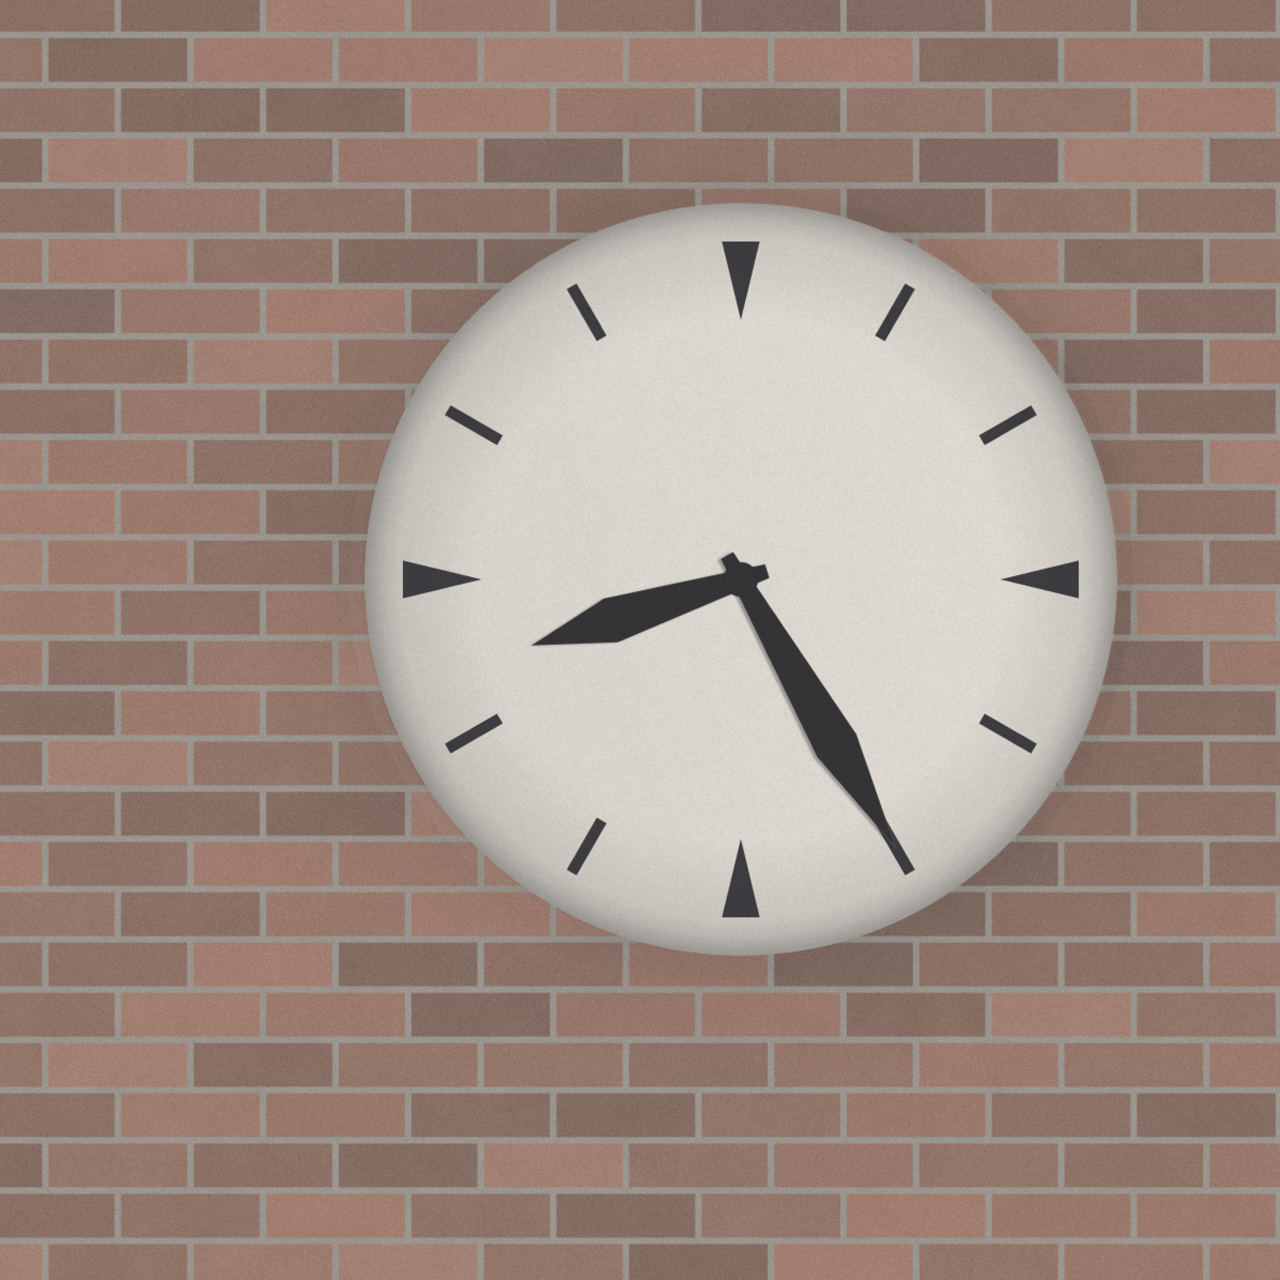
h=8 m=25
